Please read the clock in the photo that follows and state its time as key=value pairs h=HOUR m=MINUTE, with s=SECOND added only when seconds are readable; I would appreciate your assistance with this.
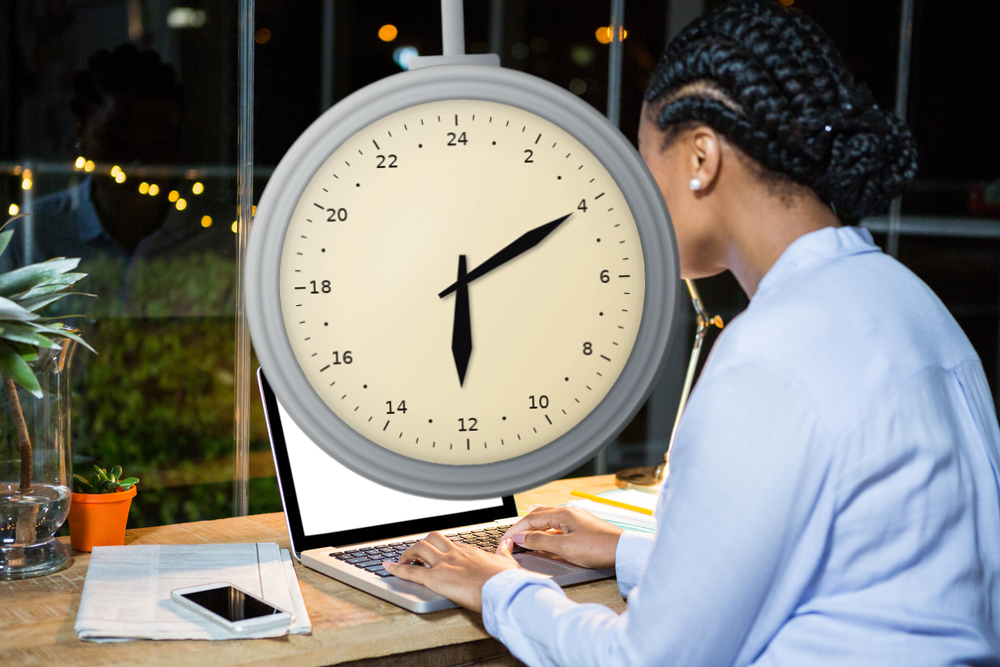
h=12 m=10
